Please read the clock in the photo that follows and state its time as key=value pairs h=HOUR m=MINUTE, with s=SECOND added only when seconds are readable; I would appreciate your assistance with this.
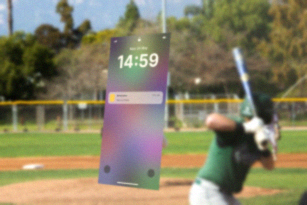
h=14 m=59
